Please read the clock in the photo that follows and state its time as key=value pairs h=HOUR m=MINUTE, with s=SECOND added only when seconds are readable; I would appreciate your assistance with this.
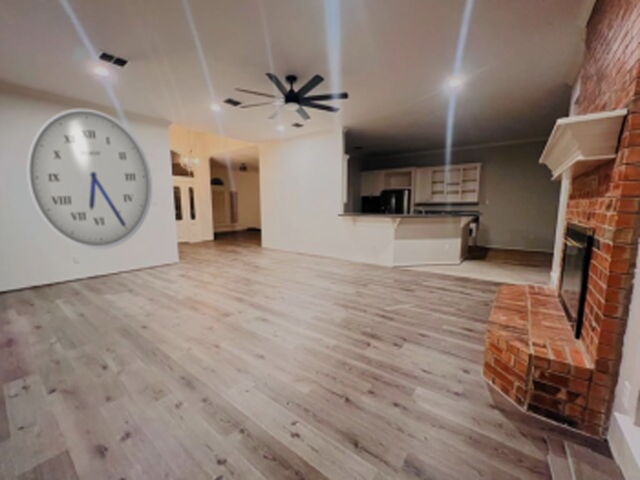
h=6 m=25
